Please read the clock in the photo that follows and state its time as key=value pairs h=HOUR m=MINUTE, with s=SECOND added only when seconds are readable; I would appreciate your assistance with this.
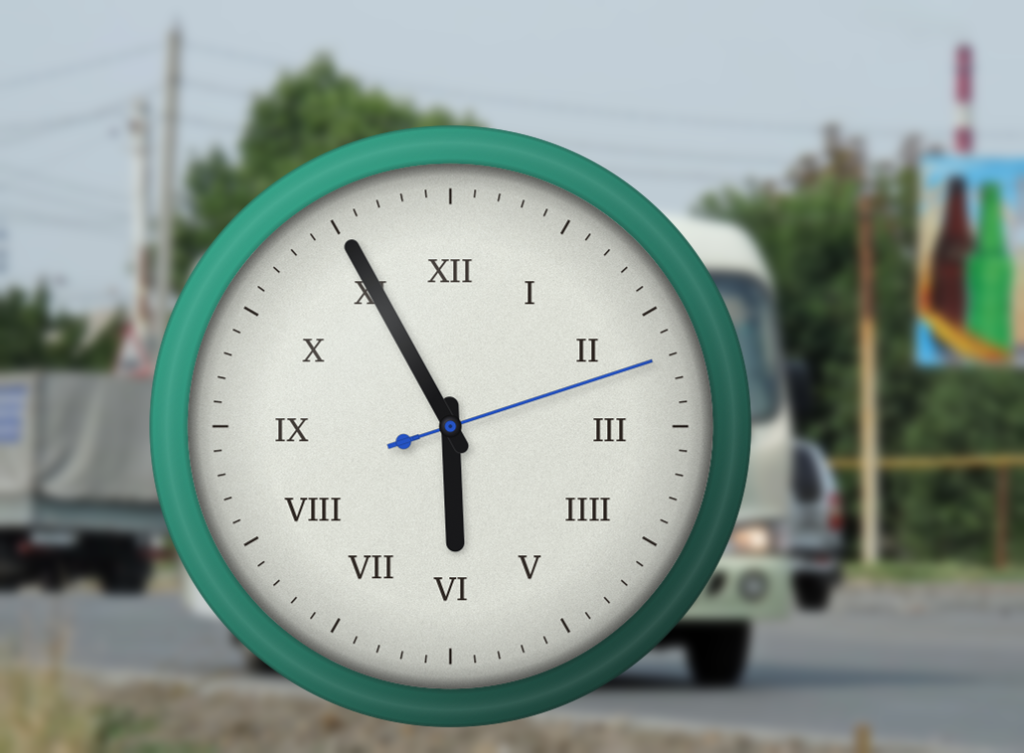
h=5 m=55 s=12
